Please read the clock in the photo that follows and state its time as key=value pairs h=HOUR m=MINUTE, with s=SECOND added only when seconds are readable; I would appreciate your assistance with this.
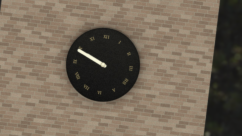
h=9 m=49
